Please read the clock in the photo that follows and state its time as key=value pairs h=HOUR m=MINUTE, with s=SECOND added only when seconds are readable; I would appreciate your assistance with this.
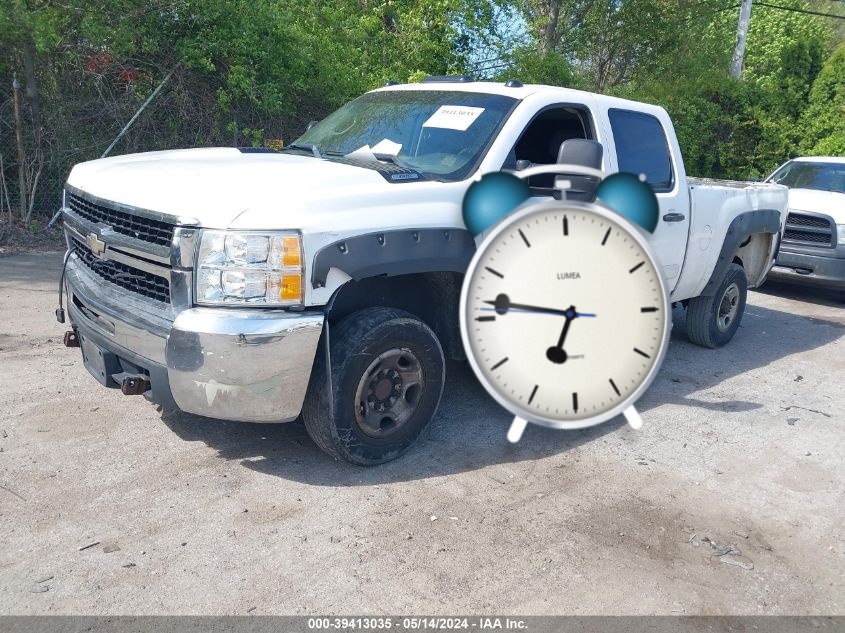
h=6 m=46 s=46
